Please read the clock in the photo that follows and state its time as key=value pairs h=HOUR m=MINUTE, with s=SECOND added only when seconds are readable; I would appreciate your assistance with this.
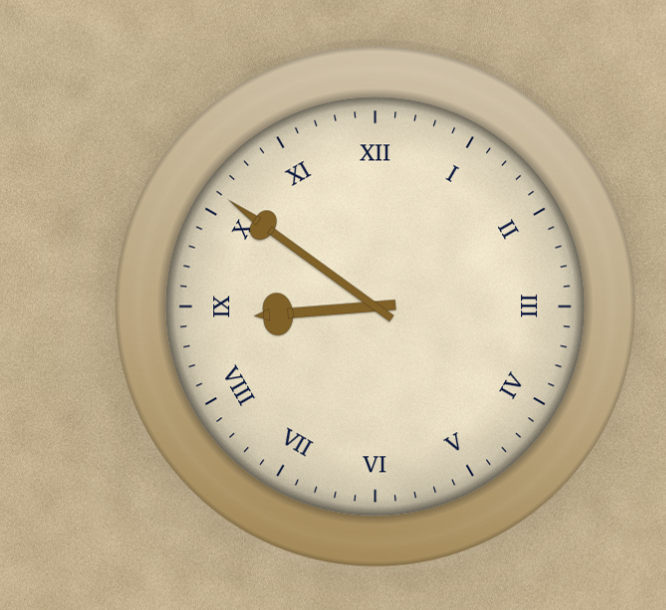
h=8 m=51
